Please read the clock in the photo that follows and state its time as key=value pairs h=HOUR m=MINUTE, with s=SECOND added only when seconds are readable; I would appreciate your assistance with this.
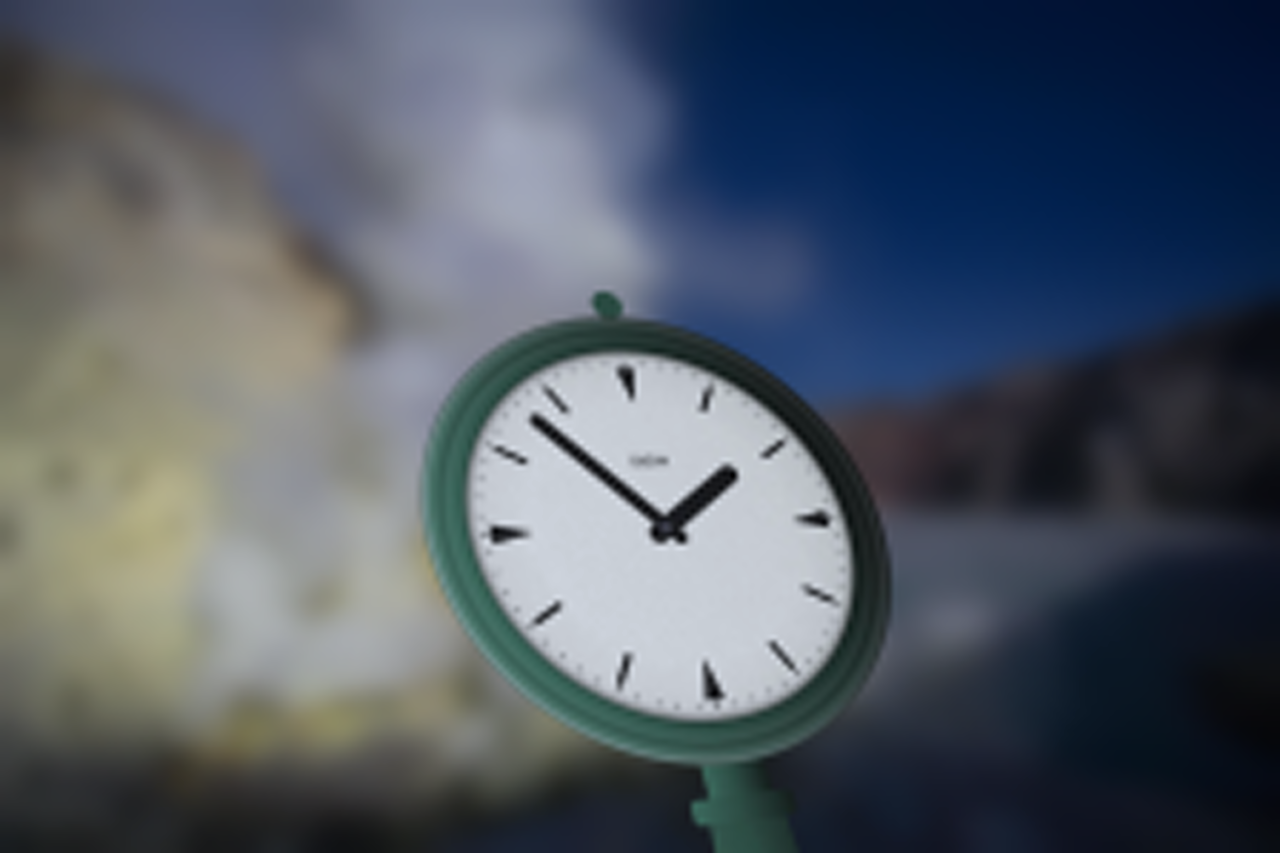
h=1 m=53
